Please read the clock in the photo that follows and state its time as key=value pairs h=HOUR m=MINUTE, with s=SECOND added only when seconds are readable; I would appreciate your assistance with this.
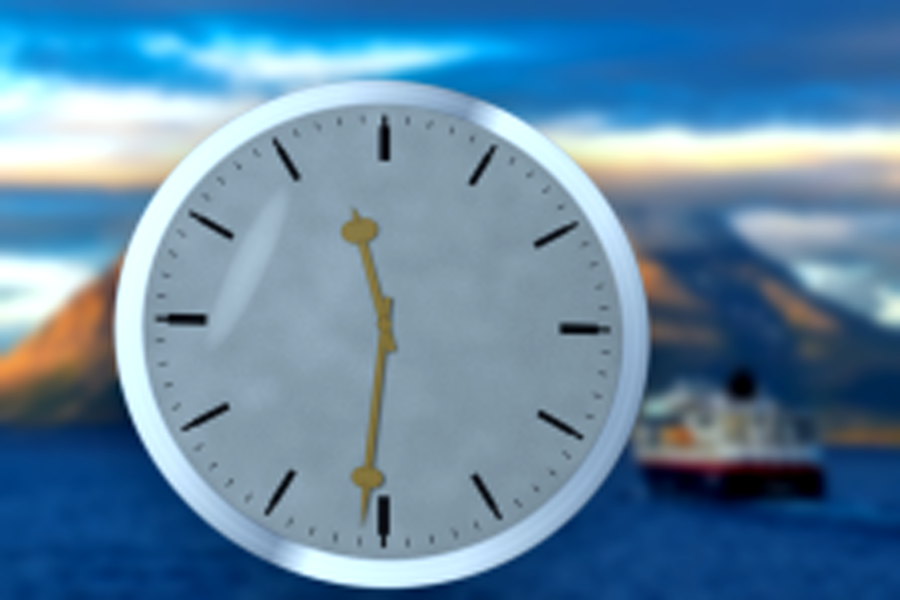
h=11 m=31
